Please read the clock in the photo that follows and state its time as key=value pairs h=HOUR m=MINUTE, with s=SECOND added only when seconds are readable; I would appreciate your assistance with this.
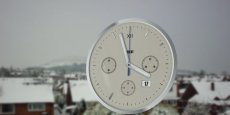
h=3 m=57
